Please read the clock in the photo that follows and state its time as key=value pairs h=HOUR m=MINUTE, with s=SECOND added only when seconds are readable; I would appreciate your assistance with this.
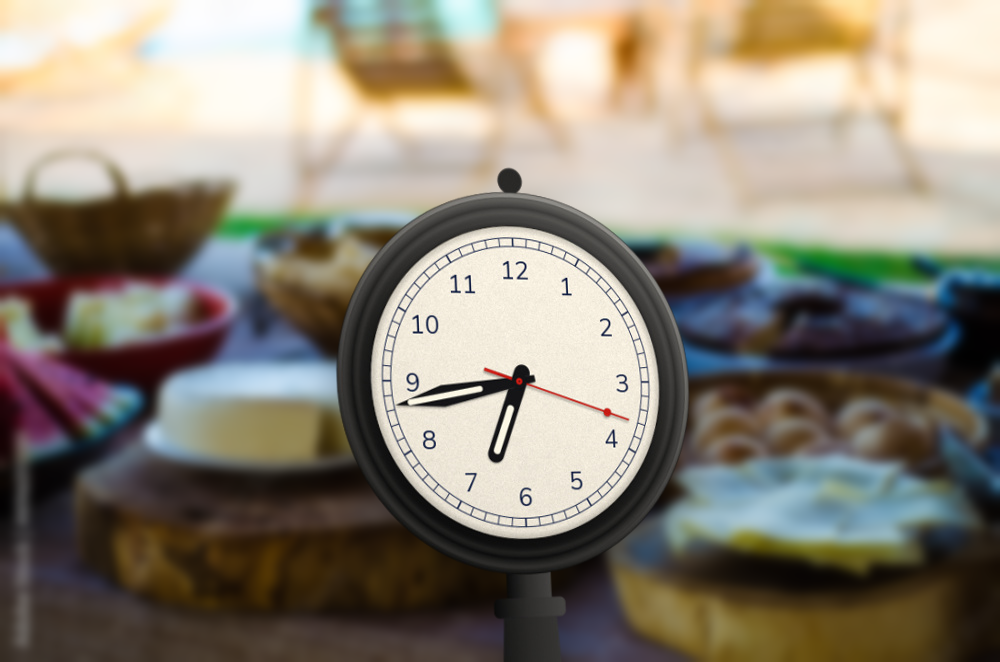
h=6 m=43 s=18
